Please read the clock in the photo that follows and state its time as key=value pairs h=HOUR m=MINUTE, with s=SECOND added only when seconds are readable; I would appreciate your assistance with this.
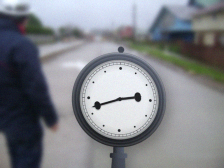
h=2 m=42
